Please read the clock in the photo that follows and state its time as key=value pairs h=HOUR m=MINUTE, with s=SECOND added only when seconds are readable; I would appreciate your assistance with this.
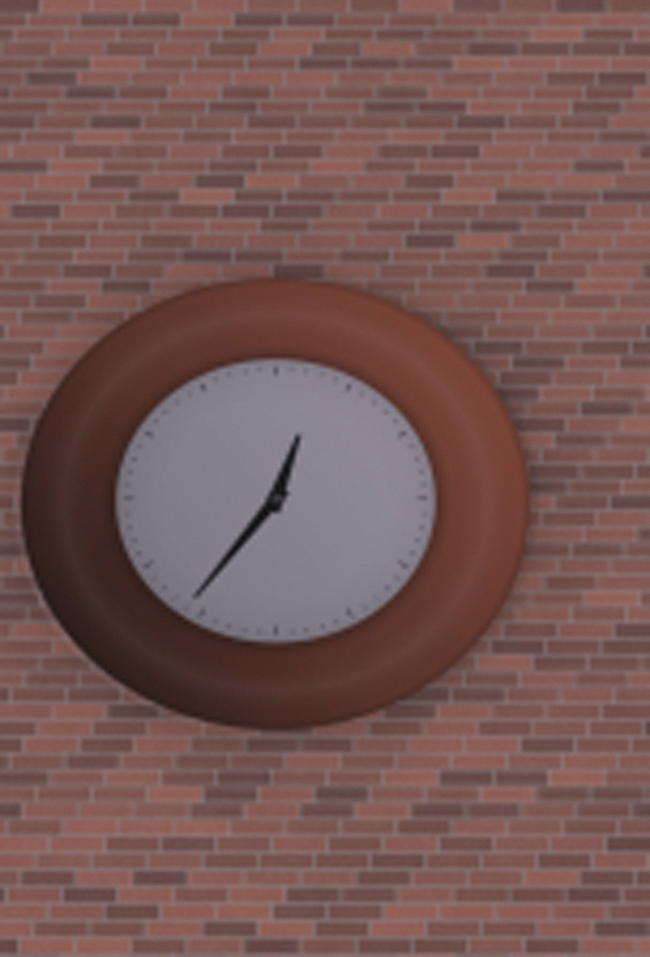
h=12 m=36
